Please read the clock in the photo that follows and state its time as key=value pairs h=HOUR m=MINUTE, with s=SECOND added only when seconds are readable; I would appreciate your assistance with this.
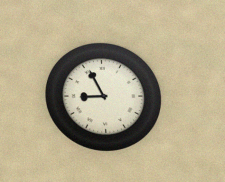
h=8 m=56
